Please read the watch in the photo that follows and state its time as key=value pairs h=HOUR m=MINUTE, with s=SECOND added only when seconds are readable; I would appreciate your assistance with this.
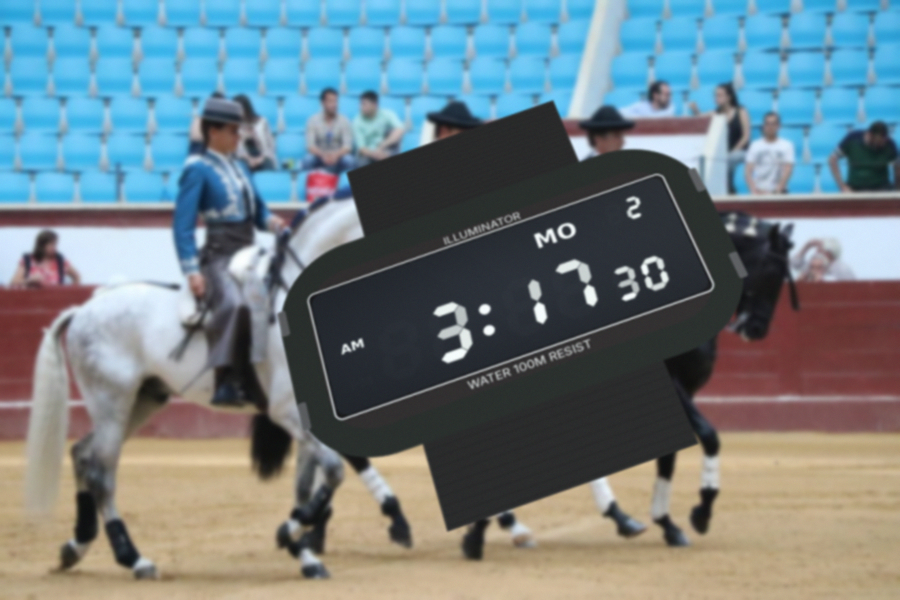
h=3 m=17 s=30
